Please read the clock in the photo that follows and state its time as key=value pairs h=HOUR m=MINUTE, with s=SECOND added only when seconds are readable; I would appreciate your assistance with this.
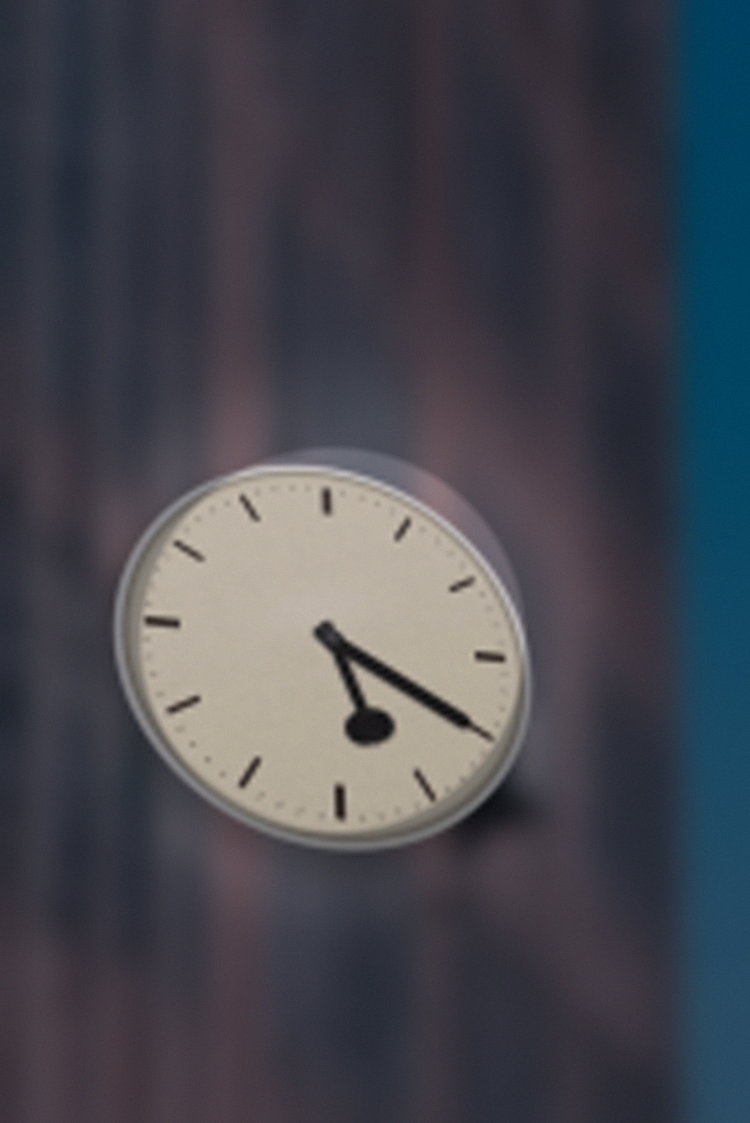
h=5 m=20
